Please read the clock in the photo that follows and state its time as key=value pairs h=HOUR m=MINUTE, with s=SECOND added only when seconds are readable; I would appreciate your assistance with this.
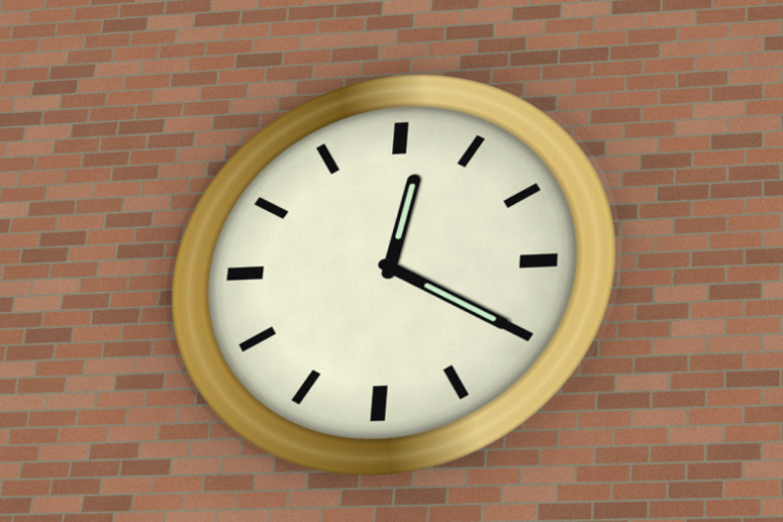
h=12 m=20
